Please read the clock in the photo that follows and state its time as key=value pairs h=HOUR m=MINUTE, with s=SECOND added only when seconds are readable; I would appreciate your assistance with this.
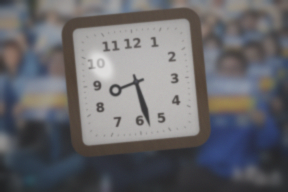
h=8 m=28
